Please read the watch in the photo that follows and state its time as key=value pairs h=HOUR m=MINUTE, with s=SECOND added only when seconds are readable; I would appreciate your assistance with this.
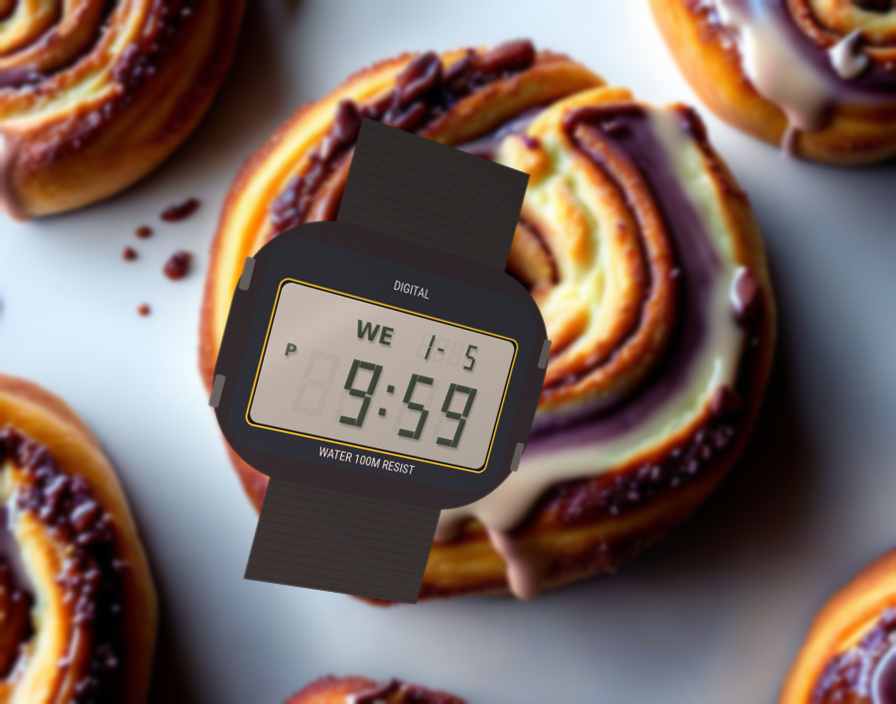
h=9 m=59
